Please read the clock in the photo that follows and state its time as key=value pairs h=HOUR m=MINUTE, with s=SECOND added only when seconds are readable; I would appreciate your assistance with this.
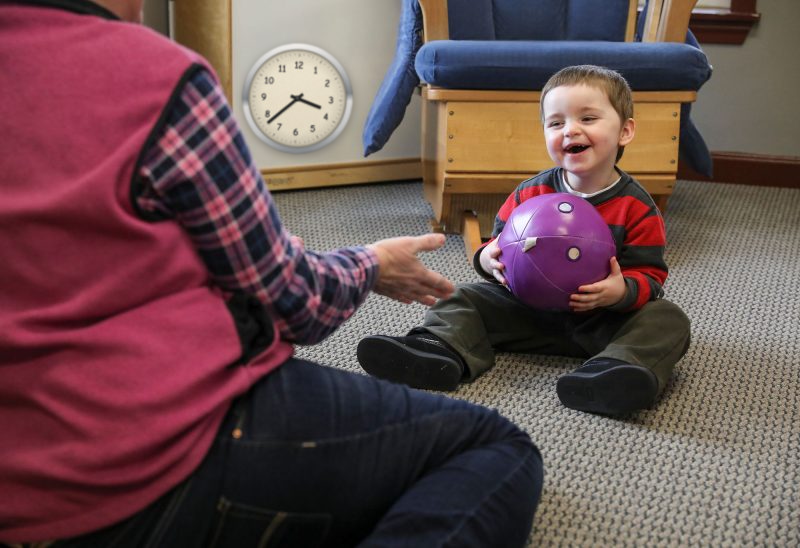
h=3 m=38
